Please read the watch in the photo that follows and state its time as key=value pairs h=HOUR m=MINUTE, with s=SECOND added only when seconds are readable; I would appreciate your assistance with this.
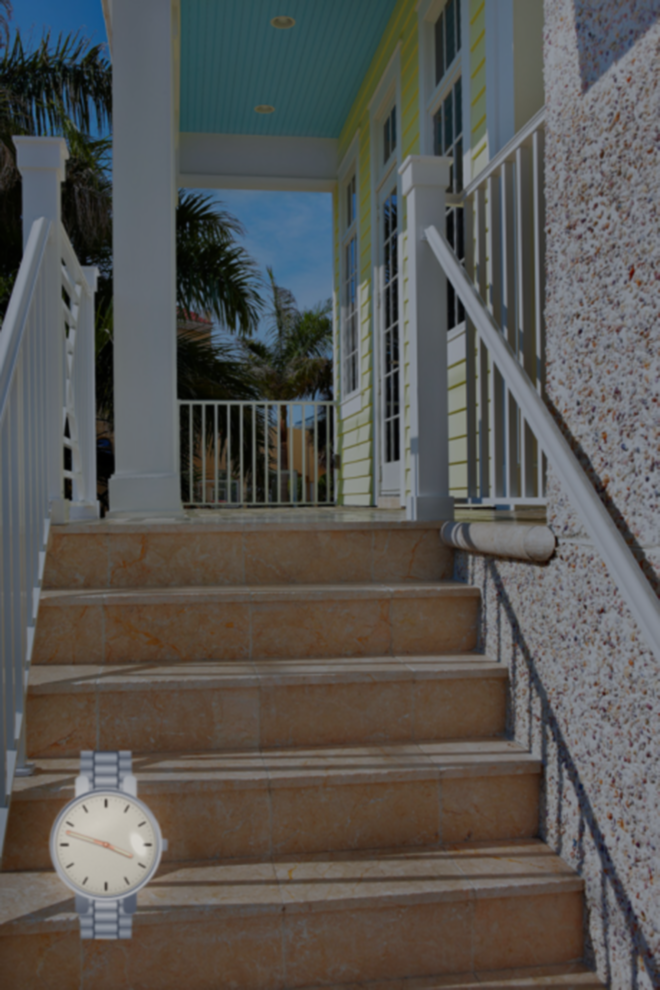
h=3 m=48
